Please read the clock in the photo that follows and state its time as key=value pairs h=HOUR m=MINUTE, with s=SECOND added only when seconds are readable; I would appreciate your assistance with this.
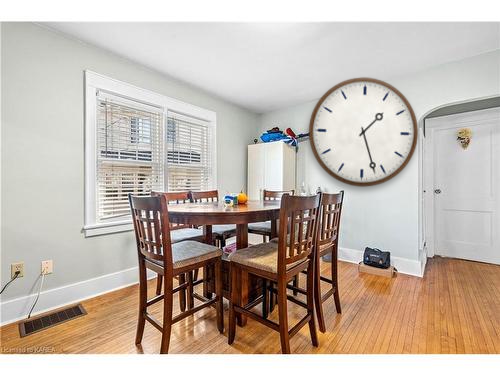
h=1 m=27
